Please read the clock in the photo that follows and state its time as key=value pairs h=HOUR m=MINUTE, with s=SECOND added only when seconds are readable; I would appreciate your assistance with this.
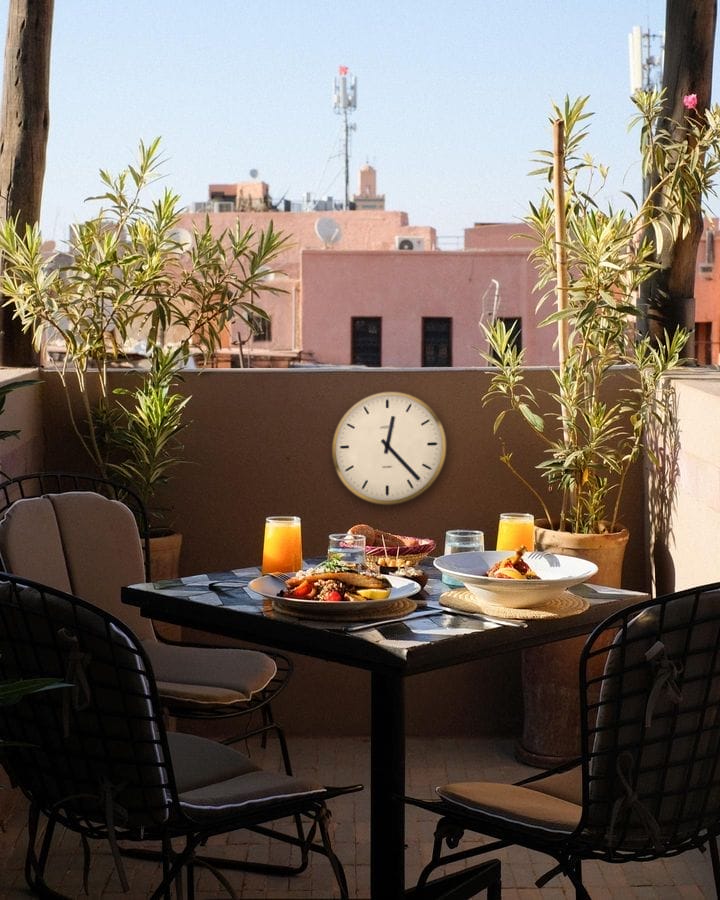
h=12 m=23
